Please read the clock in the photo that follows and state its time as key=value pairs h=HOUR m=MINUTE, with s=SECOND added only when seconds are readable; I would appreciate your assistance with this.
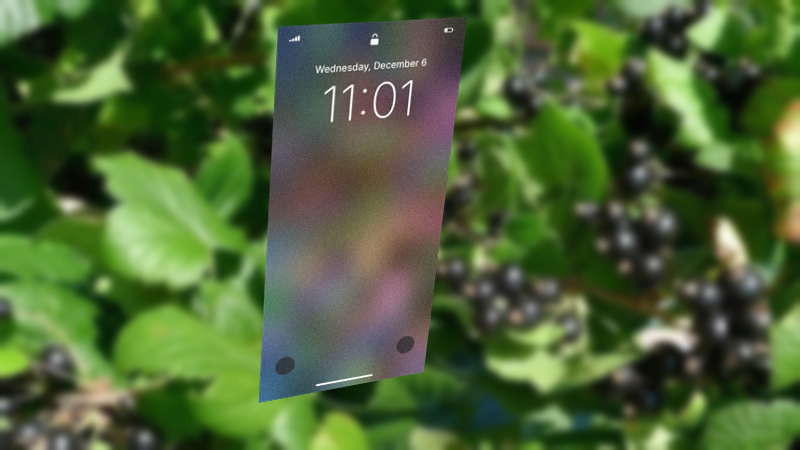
h=11 m=1
